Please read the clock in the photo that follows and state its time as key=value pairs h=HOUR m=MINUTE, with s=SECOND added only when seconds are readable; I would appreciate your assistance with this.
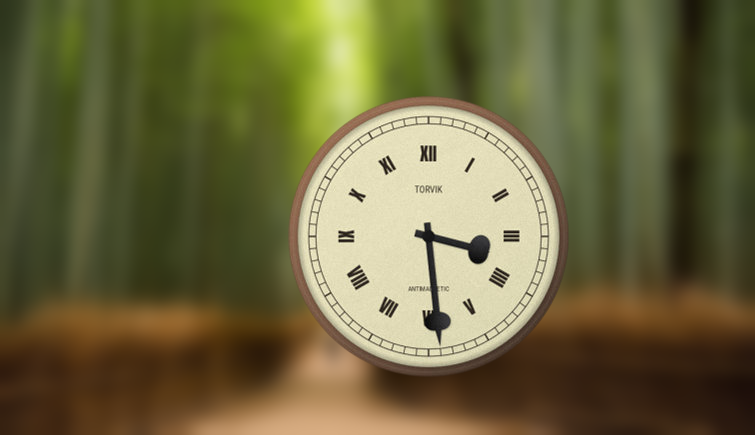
h=3 m=29
